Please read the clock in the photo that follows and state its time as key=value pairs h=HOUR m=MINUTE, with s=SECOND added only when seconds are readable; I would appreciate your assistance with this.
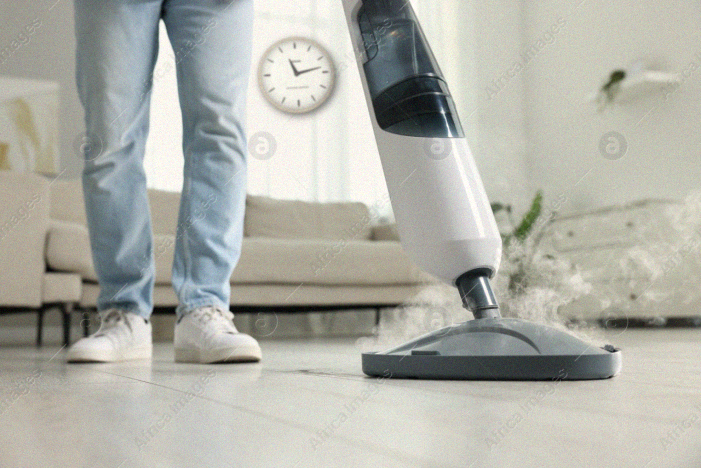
h=11 m=13
